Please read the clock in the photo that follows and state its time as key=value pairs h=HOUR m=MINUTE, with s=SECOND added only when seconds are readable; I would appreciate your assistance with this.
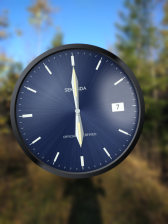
h=6 m=0
